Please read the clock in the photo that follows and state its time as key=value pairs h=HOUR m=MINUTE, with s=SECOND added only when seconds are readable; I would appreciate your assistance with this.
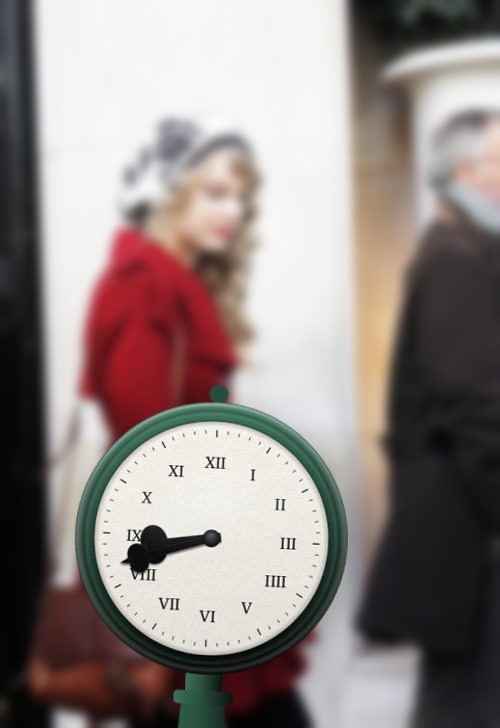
h=8 m=42
